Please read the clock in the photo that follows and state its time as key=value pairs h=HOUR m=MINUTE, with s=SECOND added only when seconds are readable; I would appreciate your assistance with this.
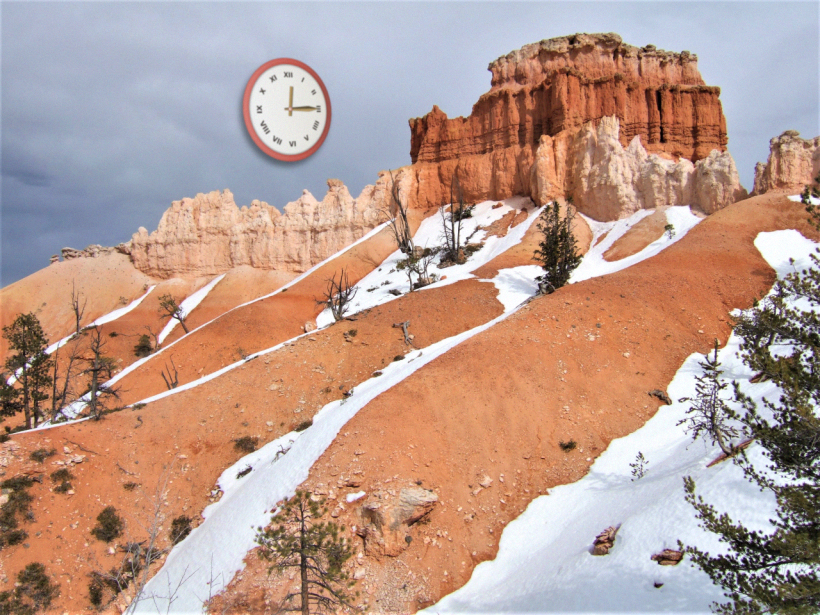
h=12 m=15
